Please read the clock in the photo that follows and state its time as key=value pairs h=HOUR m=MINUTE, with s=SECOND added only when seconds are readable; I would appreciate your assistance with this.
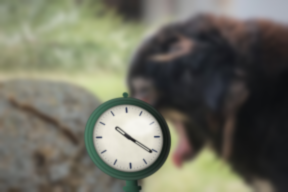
h=10 m=21
